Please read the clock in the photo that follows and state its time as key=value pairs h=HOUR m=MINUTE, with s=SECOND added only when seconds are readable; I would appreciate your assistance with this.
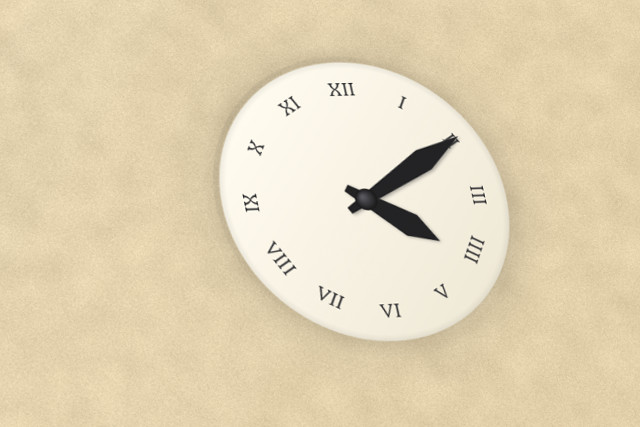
h=4 m=10
